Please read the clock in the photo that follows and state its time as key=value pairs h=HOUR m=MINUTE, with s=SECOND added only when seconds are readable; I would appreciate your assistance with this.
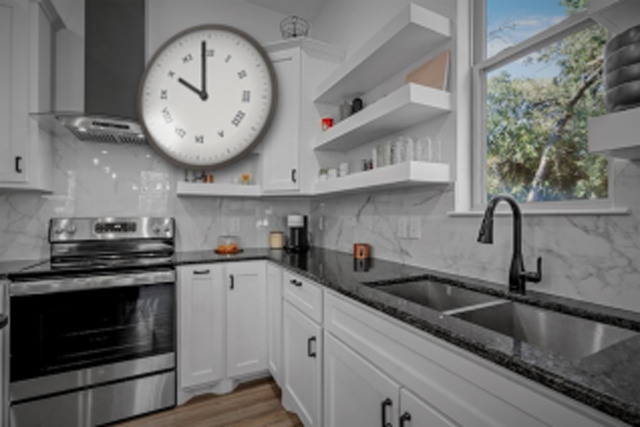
h=9 m=59
